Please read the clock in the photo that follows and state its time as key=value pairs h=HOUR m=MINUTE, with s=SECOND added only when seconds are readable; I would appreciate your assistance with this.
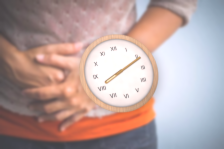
h=8 m=11
